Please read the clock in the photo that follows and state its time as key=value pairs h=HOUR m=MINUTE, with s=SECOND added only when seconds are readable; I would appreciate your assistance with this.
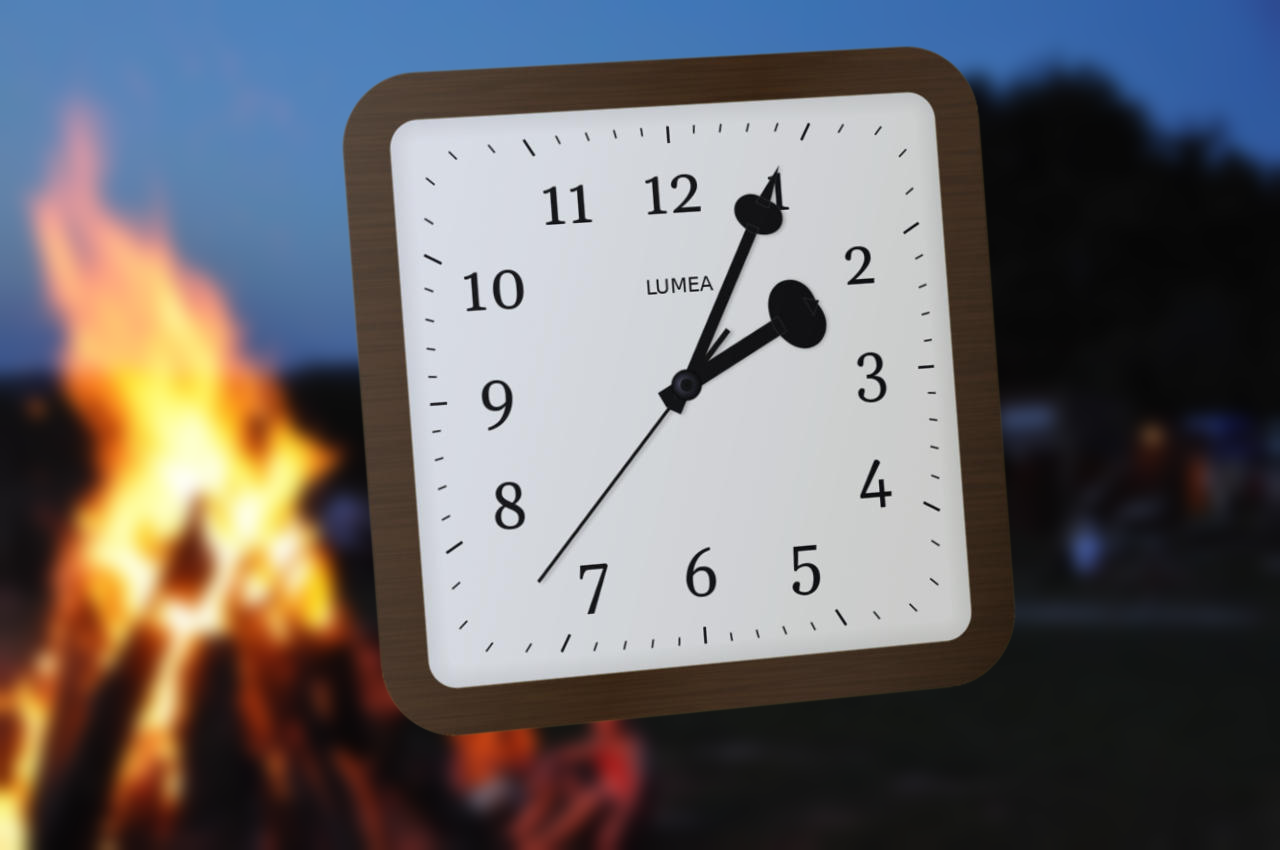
h=2 m=4 s=37
